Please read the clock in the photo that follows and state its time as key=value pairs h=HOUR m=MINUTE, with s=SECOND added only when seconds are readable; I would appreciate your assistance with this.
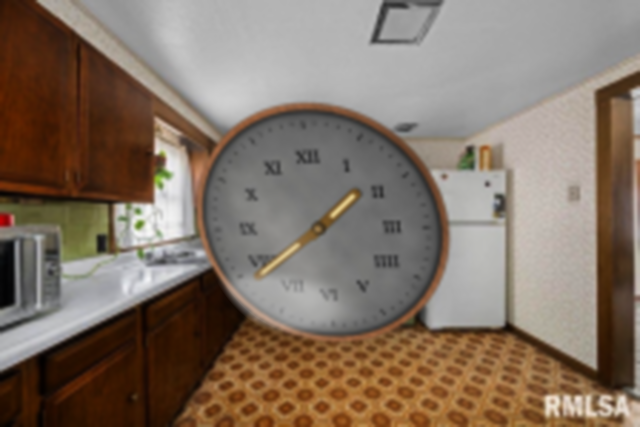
h=1 m=39
